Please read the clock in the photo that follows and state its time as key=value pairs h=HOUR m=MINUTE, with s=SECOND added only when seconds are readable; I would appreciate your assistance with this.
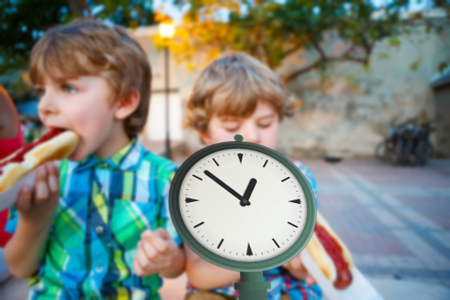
h=12 m=52
